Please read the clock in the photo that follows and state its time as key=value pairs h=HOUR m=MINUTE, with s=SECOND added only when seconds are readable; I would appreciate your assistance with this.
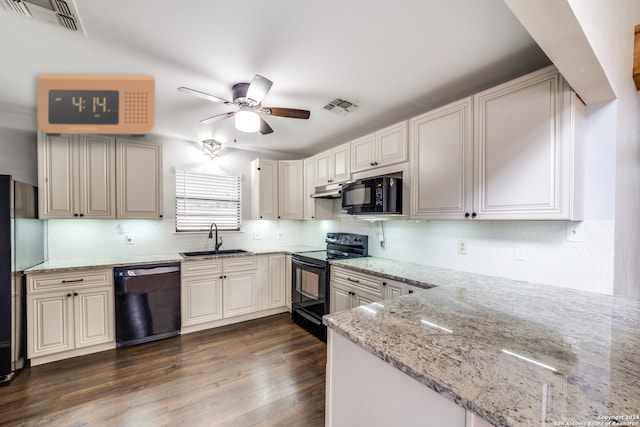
h=4 m=14
